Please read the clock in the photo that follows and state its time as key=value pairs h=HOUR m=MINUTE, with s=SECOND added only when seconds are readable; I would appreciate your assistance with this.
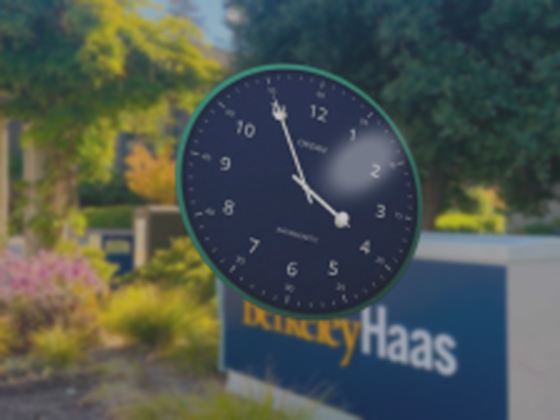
h=3 m=55
